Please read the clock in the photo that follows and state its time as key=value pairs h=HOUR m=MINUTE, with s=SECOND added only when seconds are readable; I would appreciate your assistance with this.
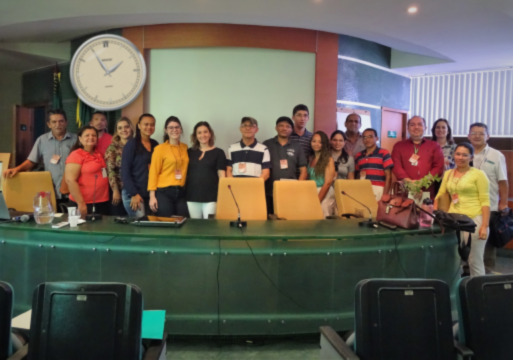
h=1 m=55
